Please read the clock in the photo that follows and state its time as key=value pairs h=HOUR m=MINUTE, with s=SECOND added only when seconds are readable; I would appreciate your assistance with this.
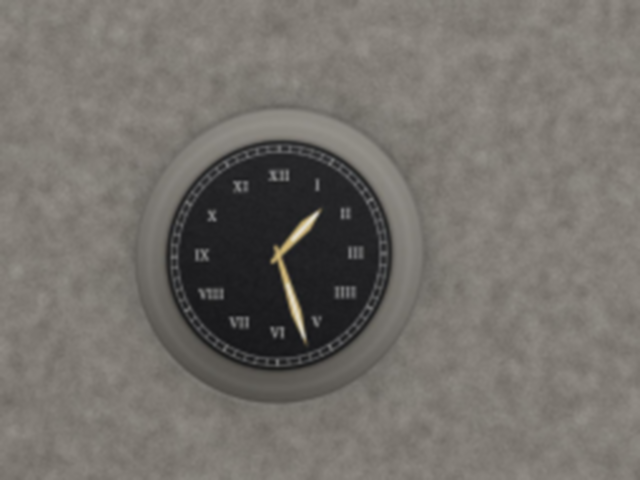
h=1 m=27
